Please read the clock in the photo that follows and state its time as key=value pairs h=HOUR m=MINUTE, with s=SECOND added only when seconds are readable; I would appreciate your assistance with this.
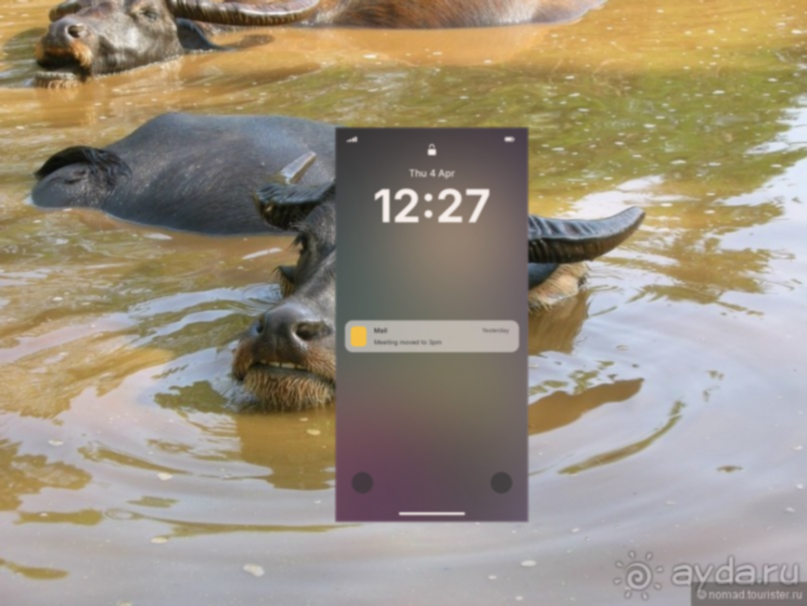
h=12 m=27
